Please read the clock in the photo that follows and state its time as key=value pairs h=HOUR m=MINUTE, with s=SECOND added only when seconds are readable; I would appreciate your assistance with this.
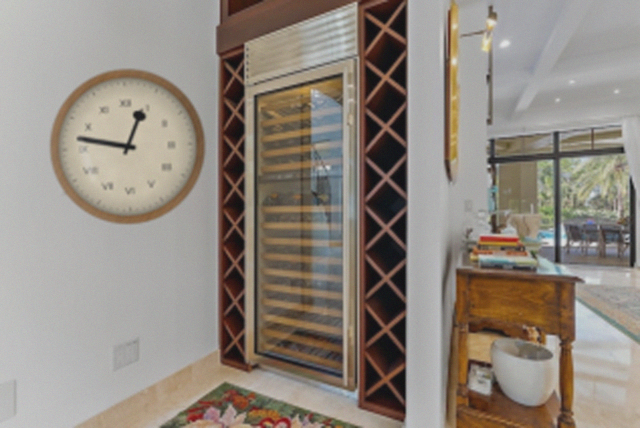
h=12 m=47
